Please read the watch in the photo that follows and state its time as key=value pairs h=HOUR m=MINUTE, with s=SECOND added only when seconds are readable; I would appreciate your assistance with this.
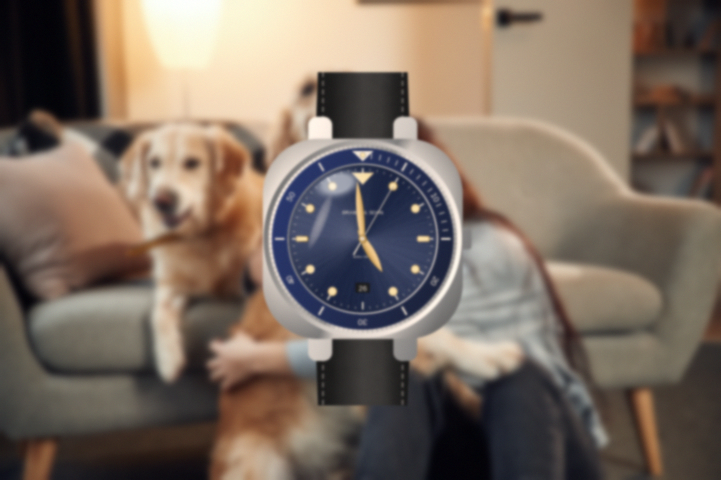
h=4 m=59 s=5
